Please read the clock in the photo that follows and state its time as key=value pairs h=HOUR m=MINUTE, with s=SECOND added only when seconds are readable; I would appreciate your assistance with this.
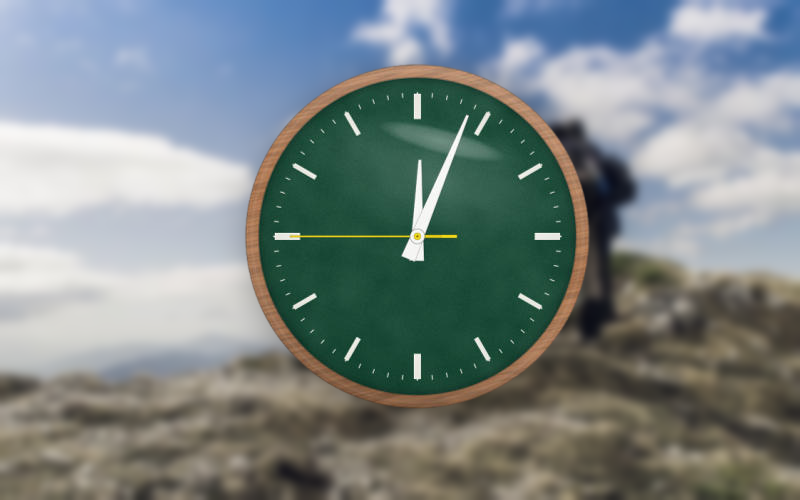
h=12 m=3 s=45
